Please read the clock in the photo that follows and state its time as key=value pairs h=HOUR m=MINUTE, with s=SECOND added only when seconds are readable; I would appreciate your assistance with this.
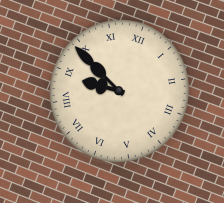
h=8 m=49
